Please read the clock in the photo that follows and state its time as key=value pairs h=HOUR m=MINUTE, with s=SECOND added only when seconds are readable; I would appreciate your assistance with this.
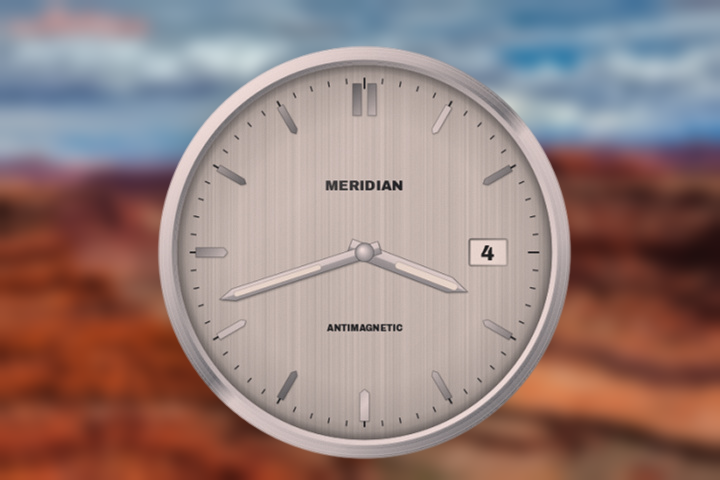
h=3 m=42
